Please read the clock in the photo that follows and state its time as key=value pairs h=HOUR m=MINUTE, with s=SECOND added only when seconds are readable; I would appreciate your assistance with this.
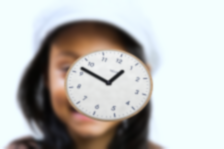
h=12 m=47
